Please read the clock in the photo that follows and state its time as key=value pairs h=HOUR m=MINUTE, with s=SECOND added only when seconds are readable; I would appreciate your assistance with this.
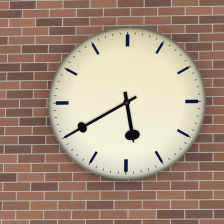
h=5 m=40
